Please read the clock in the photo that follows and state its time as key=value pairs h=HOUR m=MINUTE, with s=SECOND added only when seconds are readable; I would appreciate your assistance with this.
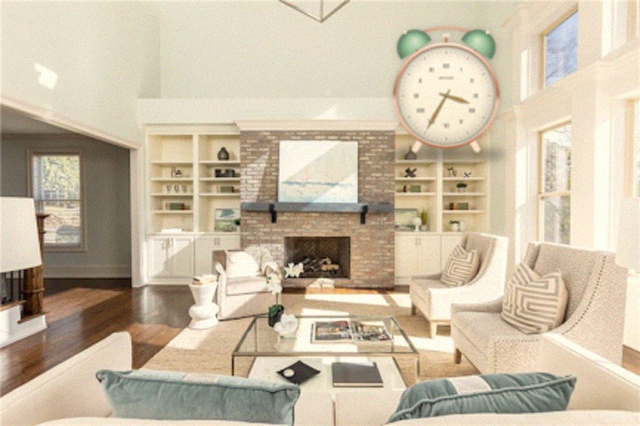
h=3 m=35
